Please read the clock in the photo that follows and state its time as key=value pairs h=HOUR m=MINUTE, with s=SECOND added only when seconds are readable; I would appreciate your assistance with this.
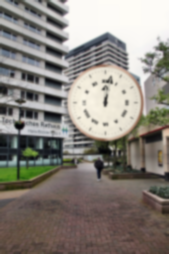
h=12 m=2
